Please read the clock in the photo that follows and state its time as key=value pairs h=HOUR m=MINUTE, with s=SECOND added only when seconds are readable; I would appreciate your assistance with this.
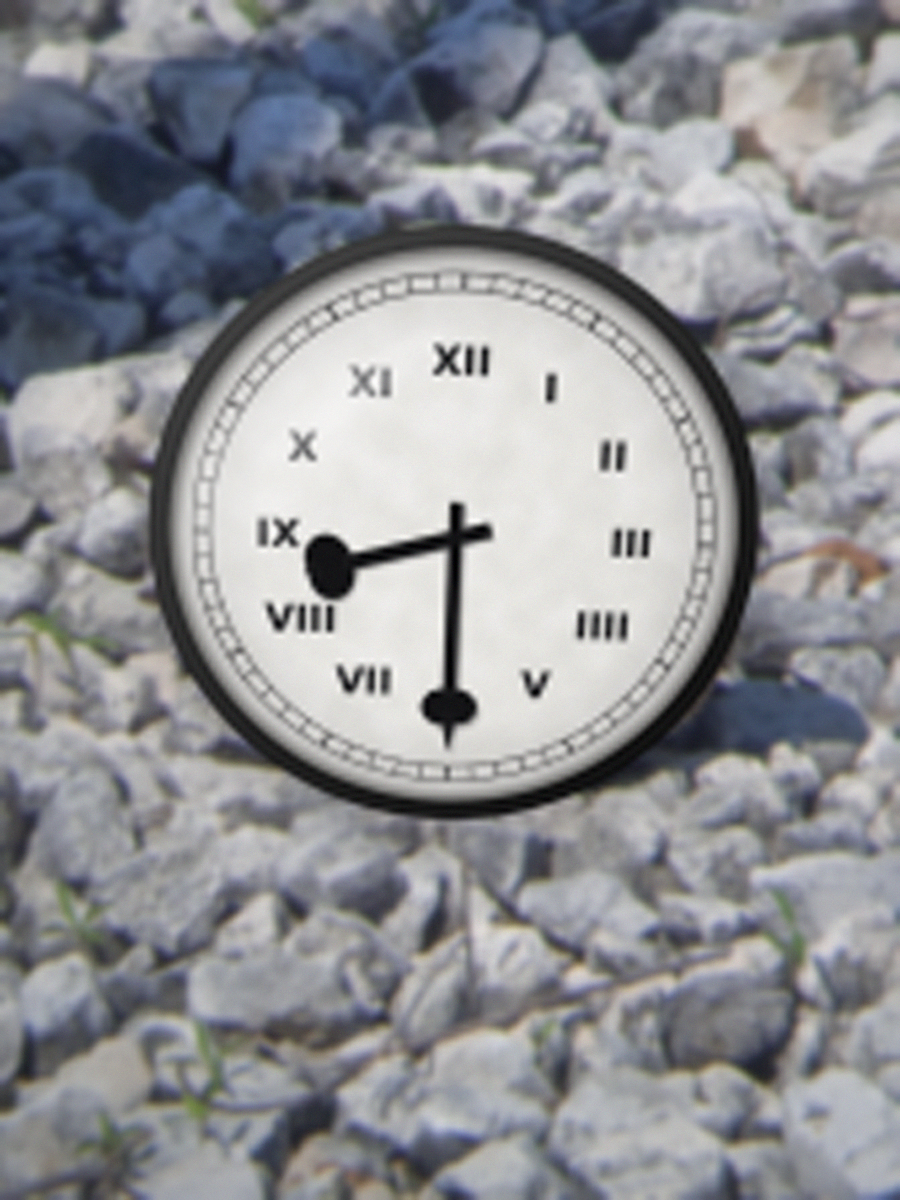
h=8 m=30
